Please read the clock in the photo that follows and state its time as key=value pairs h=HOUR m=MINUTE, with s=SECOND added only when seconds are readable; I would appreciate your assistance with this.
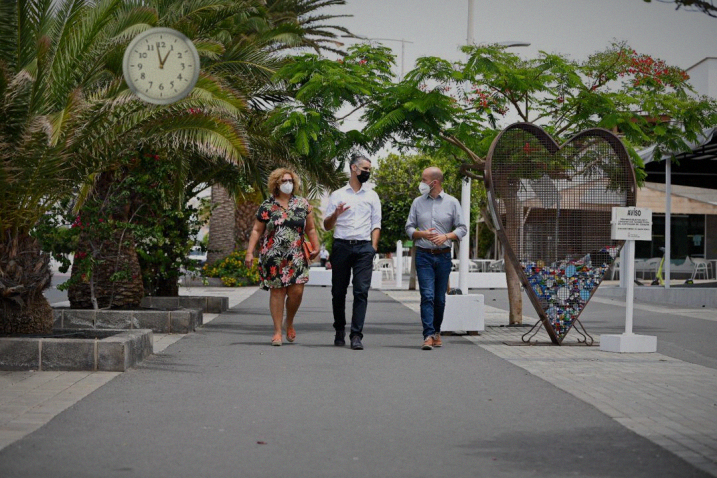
h=12 m=58
